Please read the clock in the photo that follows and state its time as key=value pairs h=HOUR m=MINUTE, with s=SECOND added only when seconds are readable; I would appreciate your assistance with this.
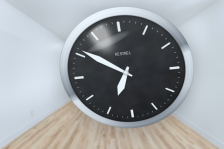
h=6 m=51
